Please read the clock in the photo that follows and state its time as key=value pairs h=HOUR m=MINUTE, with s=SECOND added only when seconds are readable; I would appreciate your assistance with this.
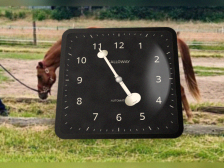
h=4 m=55
